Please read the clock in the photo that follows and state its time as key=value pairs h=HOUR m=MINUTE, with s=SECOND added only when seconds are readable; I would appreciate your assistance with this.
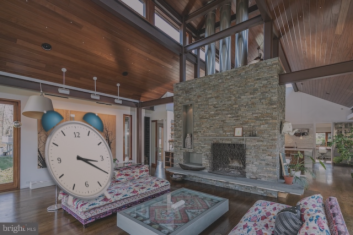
h=3 m=20
